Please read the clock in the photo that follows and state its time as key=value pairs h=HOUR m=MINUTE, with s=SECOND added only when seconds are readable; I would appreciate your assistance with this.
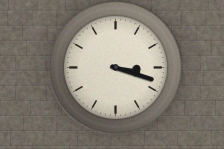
h=3 m=18
